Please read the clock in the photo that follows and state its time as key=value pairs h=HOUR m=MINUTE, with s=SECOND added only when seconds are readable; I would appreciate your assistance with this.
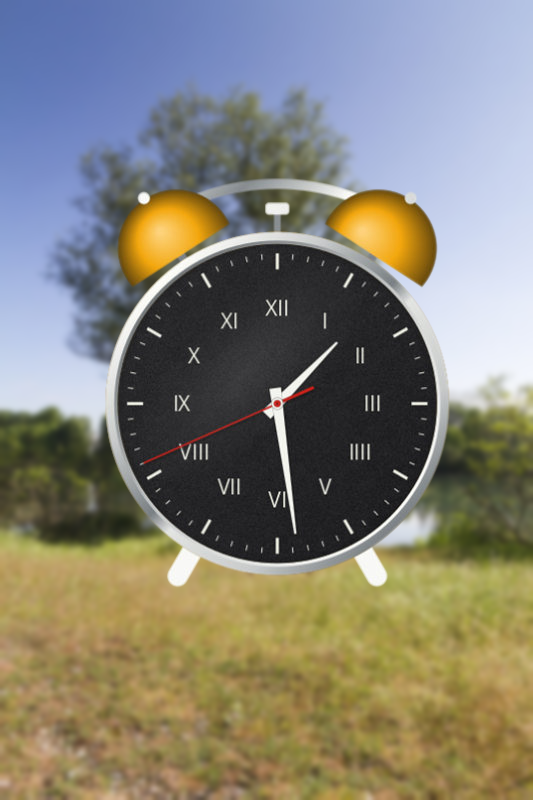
h=1 m=28 s=41
